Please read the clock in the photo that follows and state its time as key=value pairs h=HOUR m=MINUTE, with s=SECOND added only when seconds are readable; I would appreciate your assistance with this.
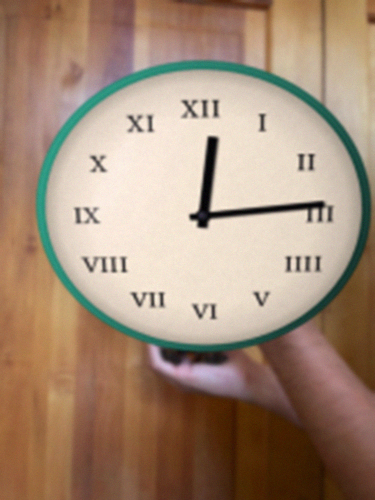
h=12 m=14
